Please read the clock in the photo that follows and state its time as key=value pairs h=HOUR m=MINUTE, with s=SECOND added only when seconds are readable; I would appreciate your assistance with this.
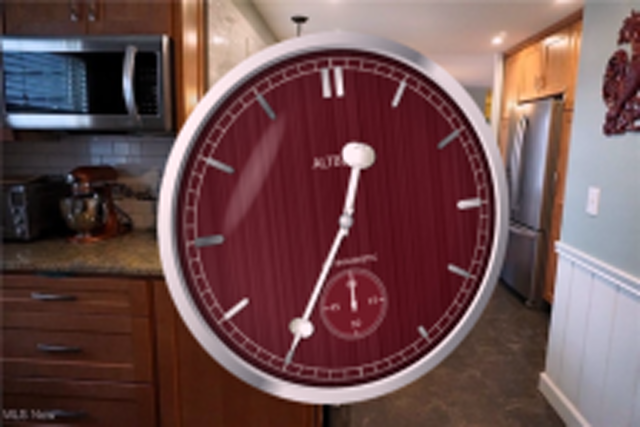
h=12 m=35
